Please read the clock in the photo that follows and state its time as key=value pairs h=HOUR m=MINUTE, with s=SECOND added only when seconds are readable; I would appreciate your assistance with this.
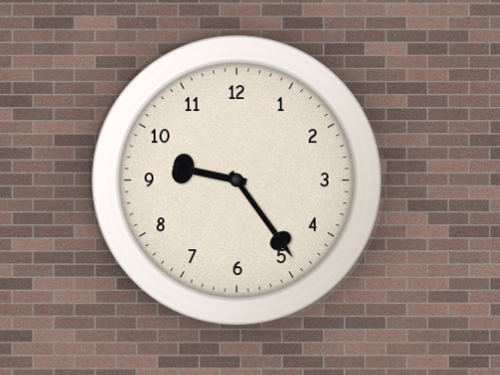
h=9 m=24
